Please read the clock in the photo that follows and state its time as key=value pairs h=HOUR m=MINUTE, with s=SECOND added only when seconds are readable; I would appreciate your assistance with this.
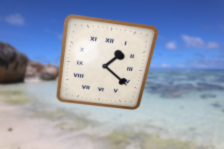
h=1 m=21
